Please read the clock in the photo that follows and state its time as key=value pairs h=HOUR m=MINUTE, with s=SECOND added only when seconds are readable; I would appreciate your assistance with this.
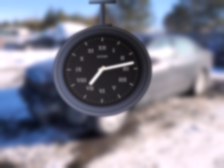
h=7 m=13
